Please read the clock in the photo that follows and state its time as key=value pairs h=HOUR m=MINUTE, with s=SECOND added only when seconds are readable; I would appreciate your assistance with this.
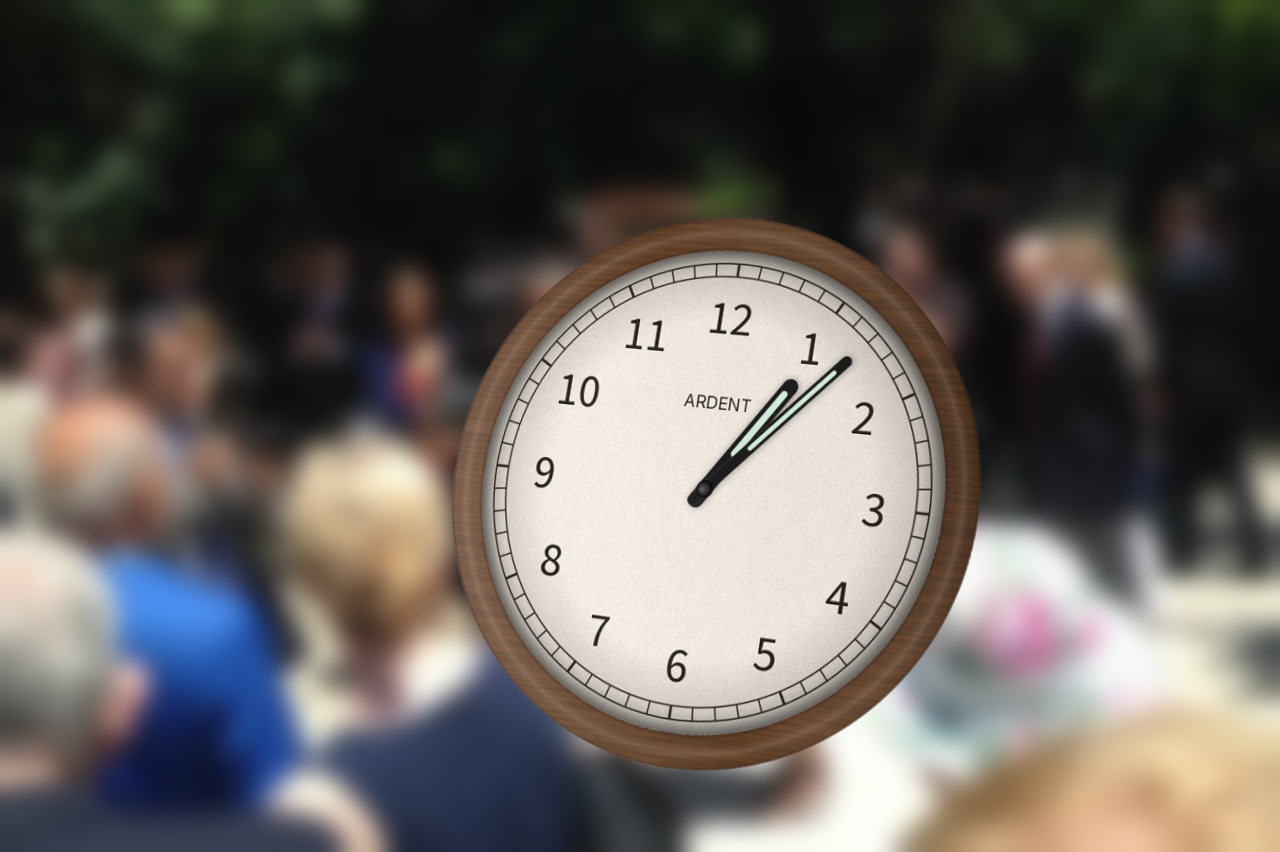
h=1 m=7
